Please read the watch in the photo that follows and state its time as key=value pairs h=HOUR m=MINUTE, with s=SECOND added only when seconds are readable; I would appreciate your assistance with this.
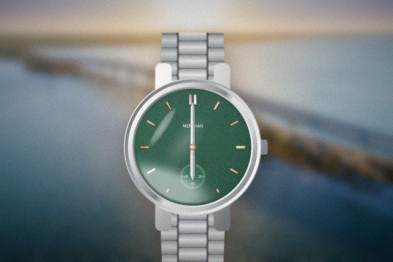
h=6 m=0
